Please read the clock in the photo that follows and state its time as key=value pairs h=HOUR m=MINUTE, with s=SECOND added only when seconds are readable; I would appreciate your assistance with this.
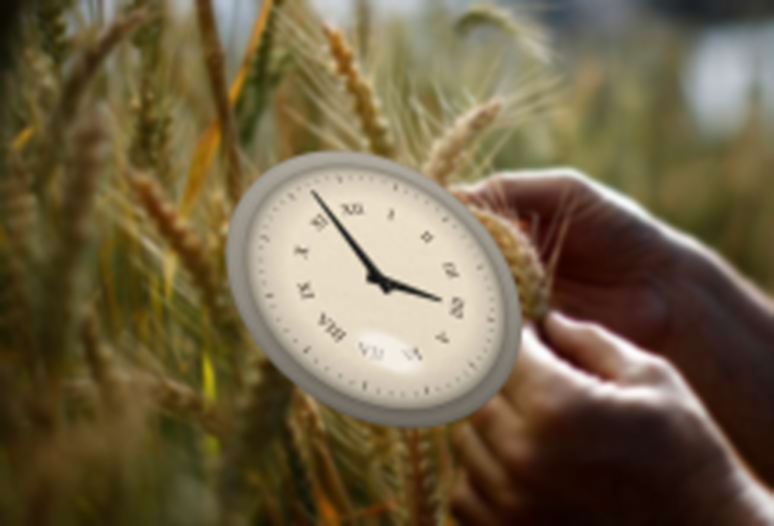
h=3 m=57
